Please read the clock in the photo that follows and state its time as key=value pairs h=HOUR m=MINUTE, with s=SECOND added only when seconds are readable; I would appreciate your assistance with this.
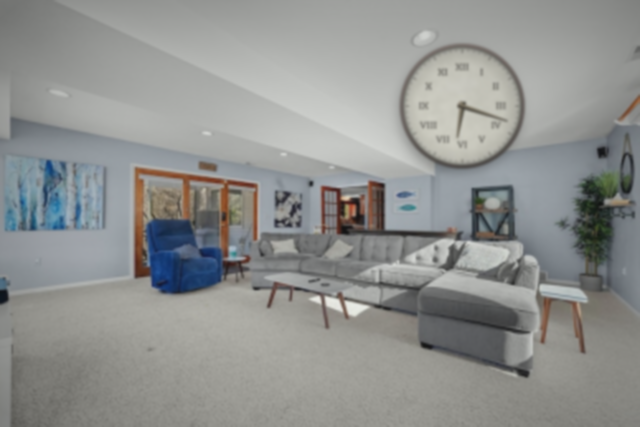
h=6 m=18
